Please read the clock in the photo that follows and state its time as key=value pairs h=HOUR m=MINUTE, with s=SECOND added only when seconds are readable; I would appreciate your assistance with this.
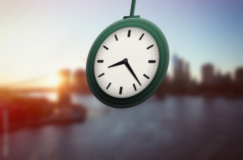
h=8 m=23
